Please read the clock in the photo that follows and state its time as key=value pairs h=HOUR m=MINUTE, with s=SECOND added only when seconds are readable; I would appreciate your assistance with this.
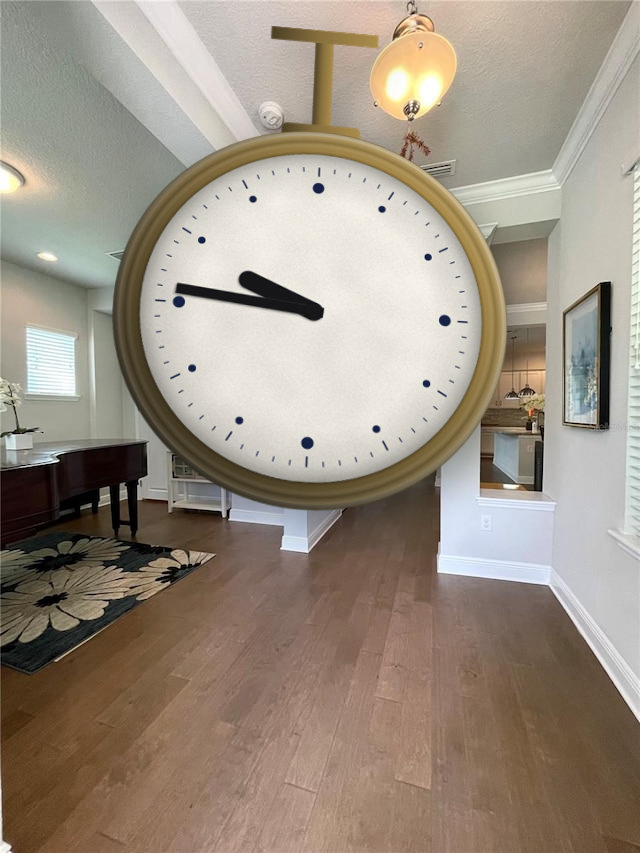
h=9 m=46
